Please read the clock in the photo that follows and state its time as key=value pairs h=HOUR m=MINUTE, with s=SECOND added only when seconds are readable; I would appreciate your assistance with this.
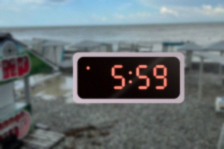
h=5 m=59
